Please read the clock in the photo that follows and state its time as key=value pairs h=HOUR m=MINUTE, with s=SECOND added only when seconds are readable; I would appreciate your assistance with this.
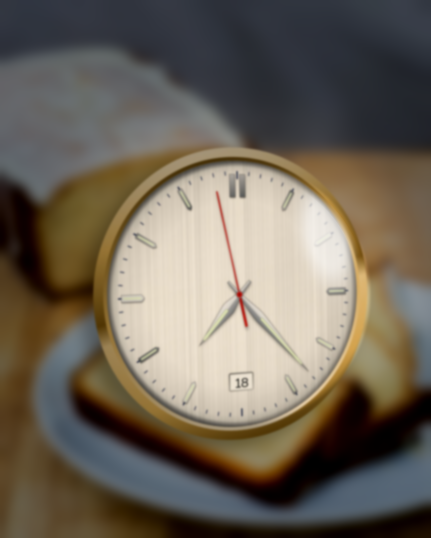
h=7 m=22 s=58
